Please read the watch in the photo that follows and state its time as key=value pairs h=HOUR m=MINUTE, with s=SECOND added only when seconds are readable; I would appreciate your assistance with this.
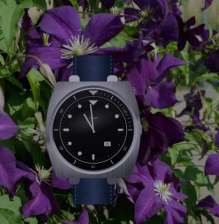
h=10 m=59
